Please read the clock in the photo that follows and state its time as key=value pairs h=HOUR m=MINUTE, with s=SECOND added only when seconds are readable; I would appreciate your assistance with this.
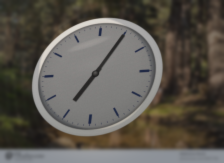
h=7 m=5
